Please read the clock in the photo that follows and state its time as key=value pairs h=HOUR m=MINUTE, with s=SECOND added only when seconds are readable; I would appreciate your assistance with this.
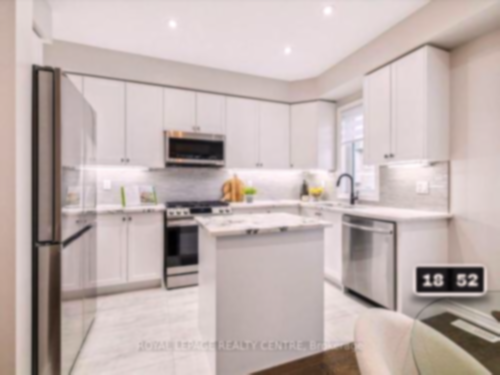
h=18 m=52
